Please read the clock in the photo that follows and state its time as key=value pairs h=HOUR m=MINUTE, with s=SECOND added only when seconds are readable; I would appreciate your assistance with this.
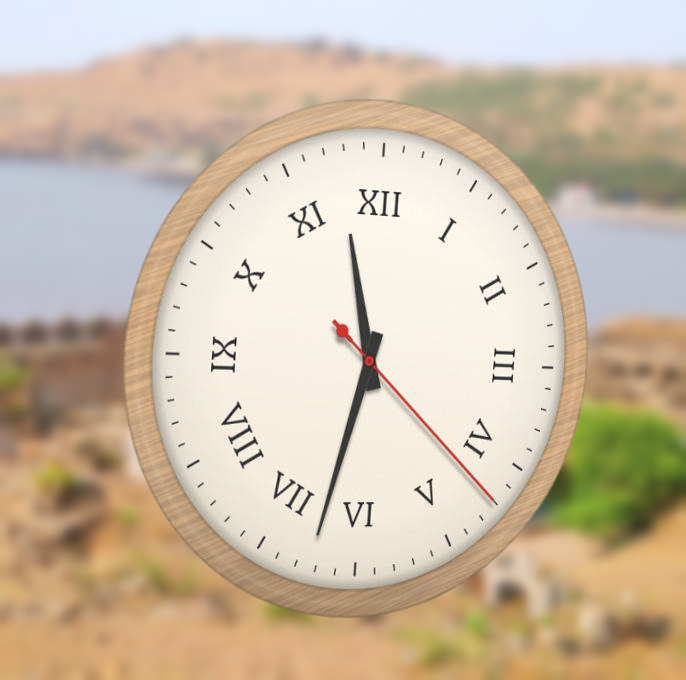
h=11 m=32 s=22
